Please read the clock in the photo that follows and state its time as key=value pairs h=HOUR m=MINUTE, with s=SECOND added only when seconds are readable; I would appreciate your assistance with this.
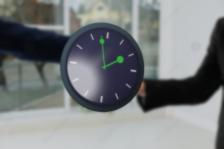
h=1 m=58
